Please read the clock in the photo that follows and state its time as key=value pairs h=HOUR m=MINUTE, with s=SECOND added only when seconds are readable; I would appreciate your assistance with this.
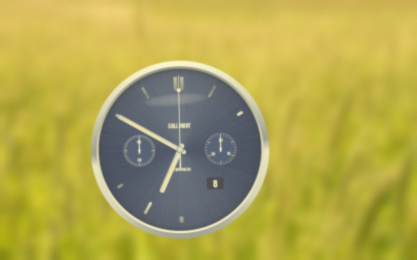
h=6 m=50
